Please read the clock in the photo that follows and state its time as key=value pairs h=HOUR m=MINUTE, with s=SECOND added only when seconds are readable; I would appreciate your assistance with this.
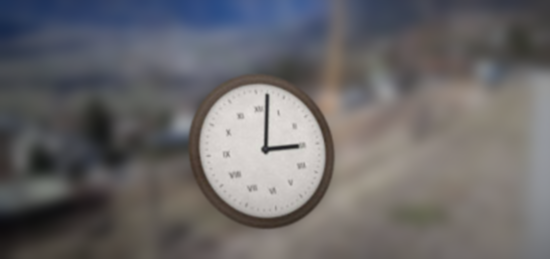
h=3 m=2
